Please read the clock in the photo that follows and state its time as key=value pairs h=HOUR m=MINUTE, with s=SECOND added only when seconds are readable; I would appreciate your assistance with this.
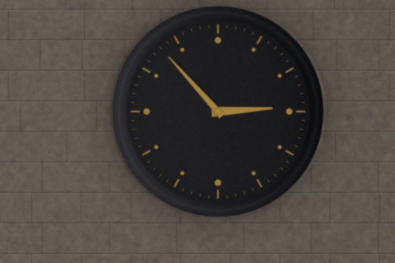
h=2 m=53
